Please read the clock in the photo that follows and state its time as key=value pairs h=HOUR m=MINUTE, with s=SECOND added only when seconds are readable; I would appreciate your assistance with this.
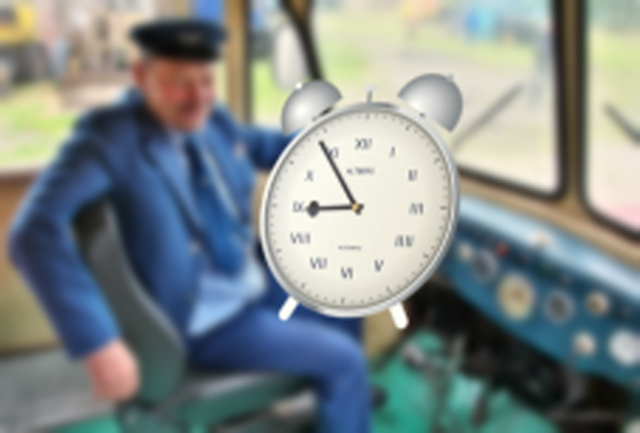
h=8 m=54
